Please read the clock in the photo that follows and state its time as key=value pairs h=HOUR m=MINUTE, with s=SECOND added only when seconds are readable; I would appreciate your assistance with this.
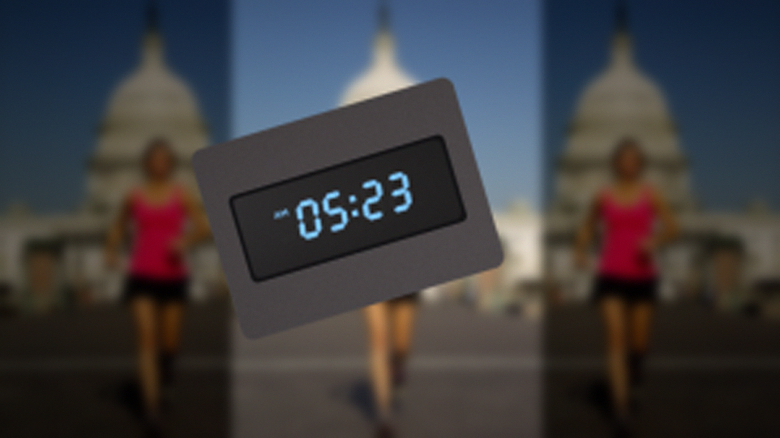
h=5 m=23
